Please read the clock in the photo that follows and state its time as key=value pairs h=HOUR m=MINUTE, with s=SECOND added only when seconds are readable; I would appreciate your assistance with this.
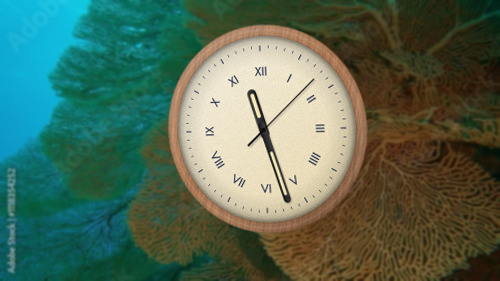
h=11 m=27 s=8
